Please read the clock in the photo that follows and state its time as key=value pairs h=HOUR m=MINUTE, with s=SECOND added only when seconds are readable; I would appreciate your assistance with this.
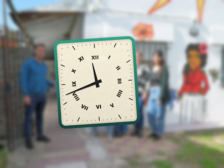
h=11 m=42
